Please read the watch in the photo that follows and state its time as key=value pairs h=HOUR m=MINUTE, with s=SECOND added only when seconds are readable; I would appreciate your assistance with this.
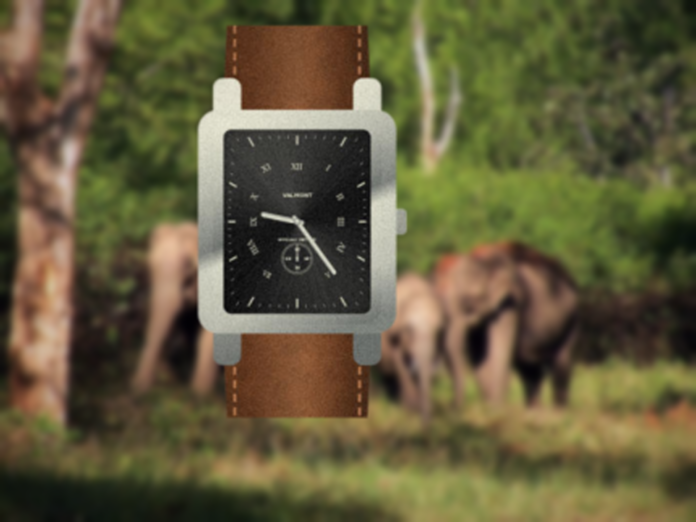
h=9 m=24
